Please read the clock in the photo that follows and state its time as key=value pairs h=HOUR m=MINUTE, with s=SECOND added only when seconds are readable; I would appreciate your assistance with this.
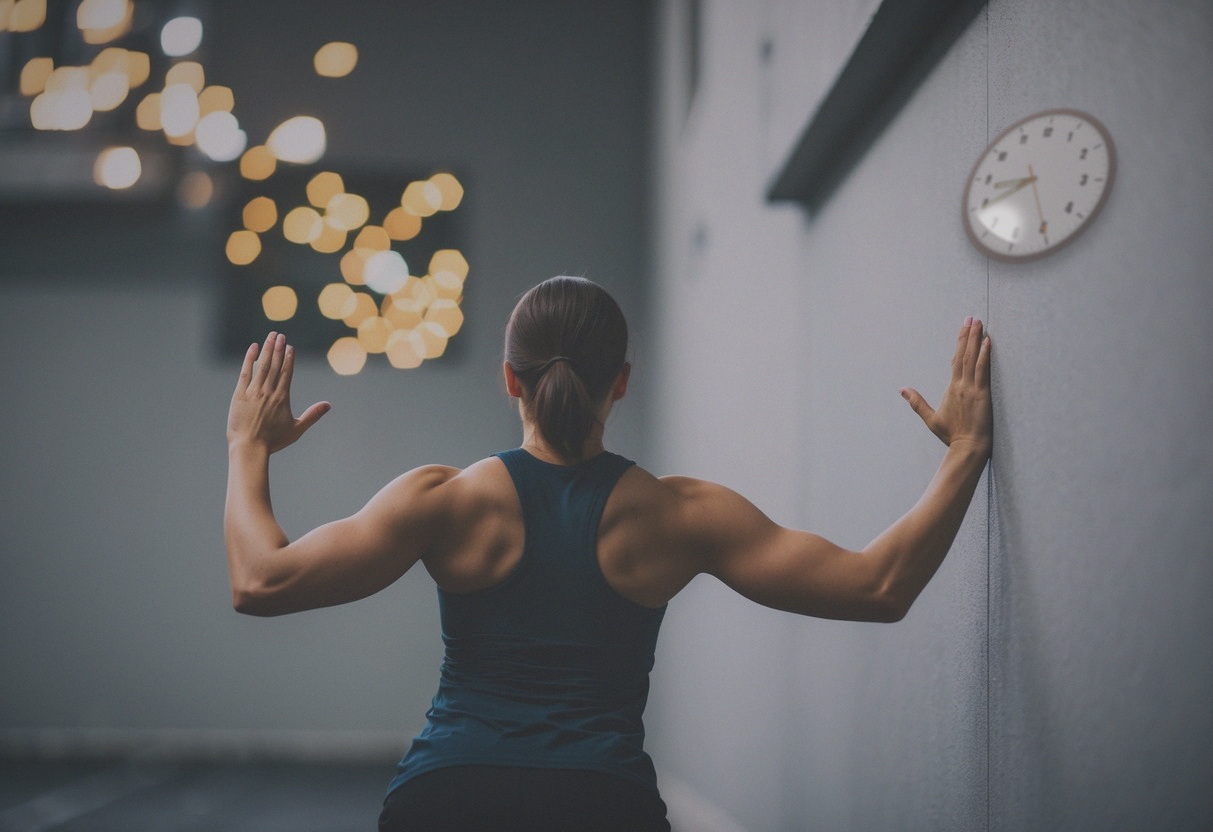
h=8 m=39 s=25
